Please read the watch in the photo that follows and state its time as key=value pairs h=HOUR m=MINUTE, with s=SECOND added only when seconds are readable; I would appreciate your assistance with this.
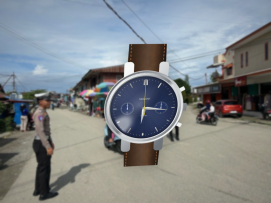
h=6 m=16
